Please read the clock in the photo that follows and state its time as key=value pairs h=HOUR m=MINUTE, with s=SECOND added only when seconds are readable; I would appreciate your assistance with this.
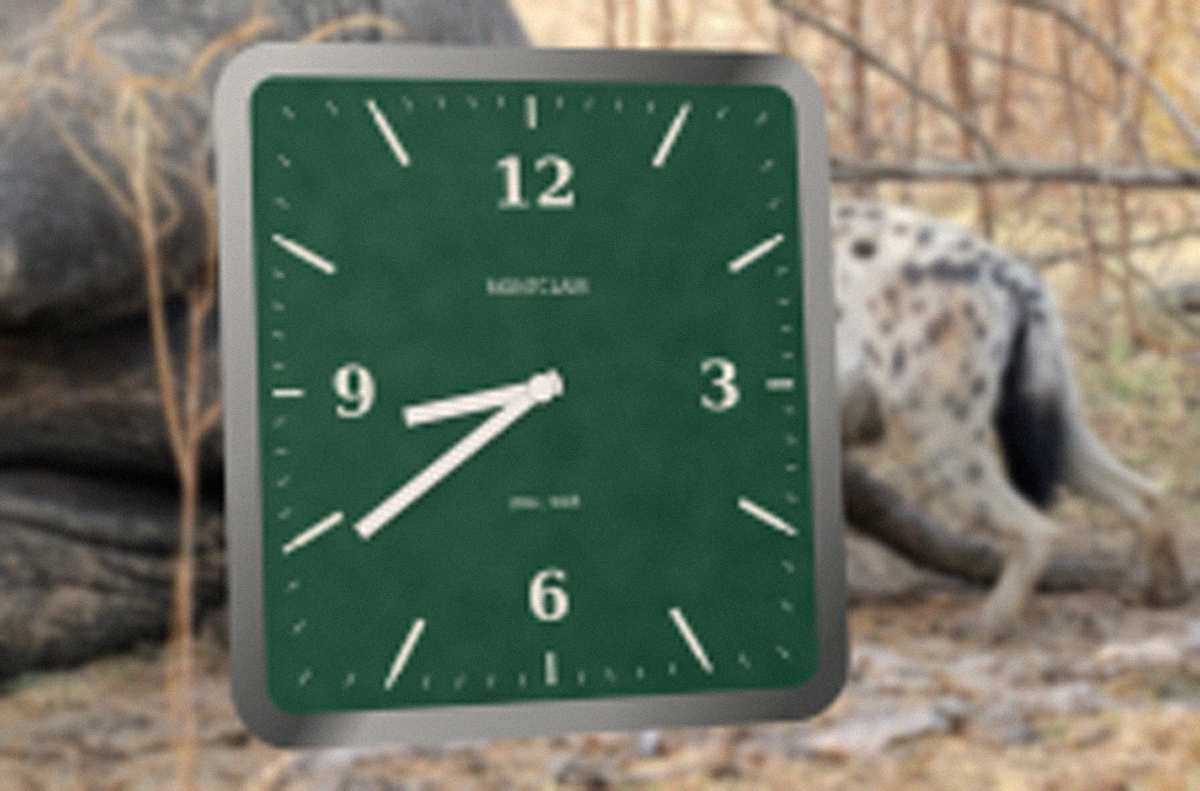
h=8 m=39
